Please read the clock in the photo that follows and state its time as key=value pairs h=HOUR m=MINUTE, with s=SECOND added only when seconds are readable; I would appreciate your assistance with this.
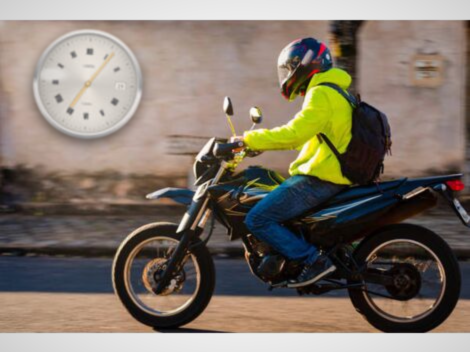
h=7 m=6
